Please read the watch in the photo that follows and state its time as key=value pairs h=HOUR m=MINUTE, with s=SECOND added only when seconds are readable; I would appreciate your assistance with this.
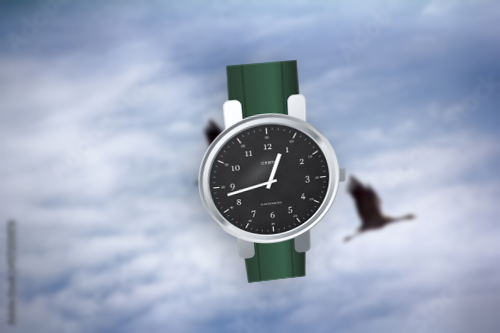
h=12 m=43
